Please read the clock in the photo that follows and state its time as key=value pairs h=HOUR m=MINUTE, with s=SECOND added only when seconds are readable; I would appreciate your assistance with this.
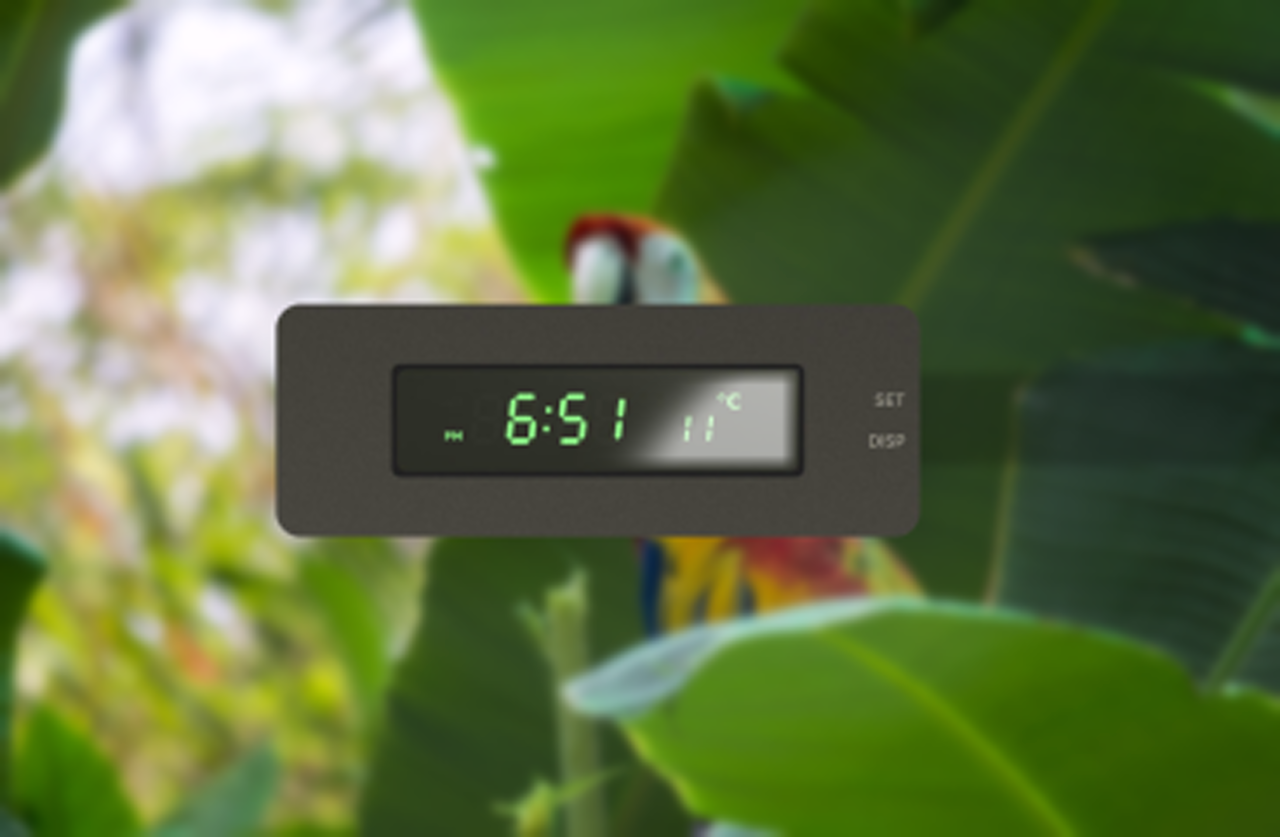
h=6 m=51
